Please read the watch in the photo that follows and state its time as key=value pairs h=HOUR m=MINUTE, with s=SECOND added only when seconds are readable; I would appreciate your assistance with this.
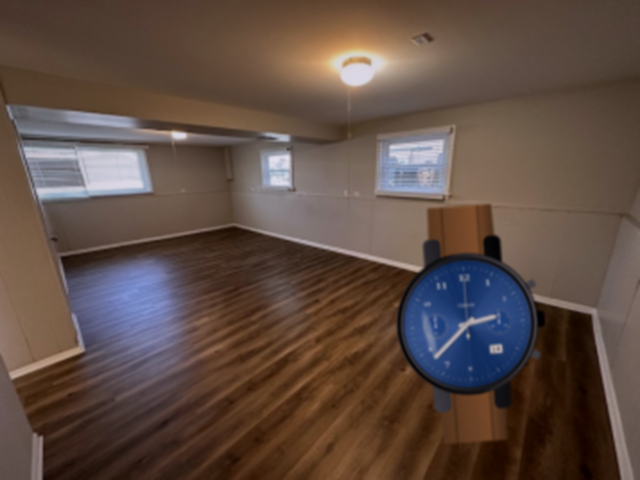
h=2 m=38
